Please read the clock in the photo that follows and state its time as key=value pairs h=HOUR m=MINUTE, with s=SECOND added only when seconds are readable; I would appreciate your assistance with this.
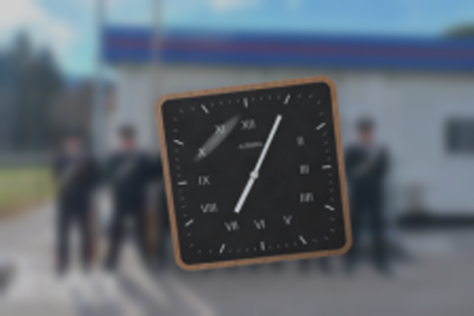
h=7 m=5
